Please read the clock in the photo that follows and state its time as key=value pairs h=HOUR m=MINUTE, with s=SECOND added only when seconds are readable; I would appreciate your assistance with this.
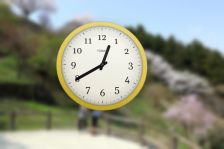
h=12 m=40
